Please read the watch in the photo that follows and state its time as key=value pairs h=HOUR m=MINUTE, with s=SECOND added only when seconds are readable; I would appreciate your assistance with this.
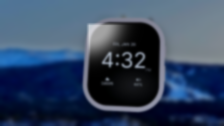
h=4 m=32
